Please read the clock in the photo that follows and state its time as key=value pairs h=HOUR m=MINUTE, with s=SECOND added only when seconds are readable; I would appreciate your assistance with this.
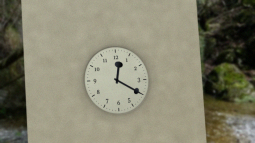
h=12 m=20
